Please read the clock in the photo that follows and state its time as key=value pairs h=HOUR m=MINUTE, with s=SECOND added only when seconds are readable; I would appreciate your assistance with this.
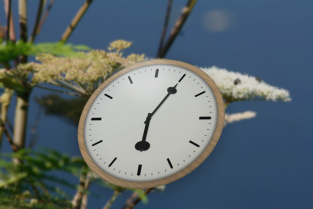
h=6 m=5
